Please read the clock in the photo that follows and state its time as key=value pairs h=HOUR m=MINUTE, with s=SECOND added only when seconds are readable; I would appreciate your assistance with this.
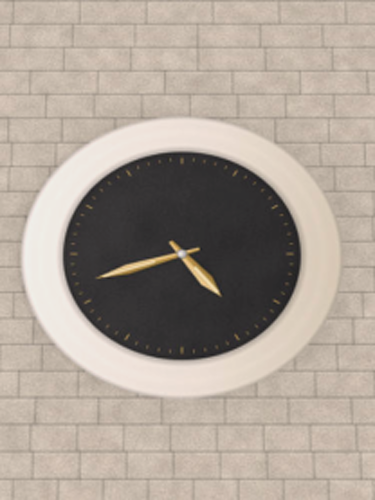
h=4 m=42
